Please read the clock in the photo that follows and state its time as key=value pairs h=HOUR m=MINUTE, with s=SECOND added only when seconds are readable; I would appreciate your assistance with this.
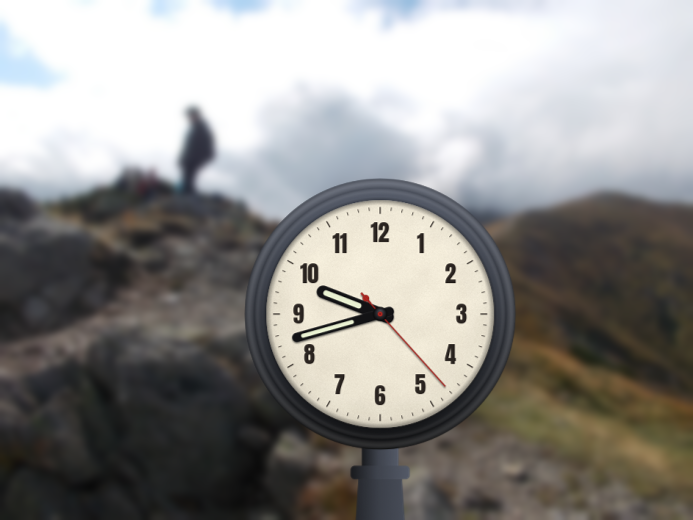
h=9 m=42 s=23
